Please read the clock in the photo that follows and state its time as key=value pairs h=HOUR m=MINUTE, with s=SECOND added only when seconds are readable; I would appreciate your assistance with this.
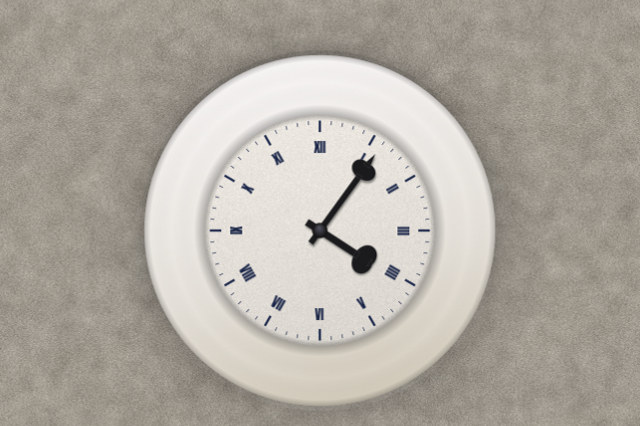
h=4 m=6
